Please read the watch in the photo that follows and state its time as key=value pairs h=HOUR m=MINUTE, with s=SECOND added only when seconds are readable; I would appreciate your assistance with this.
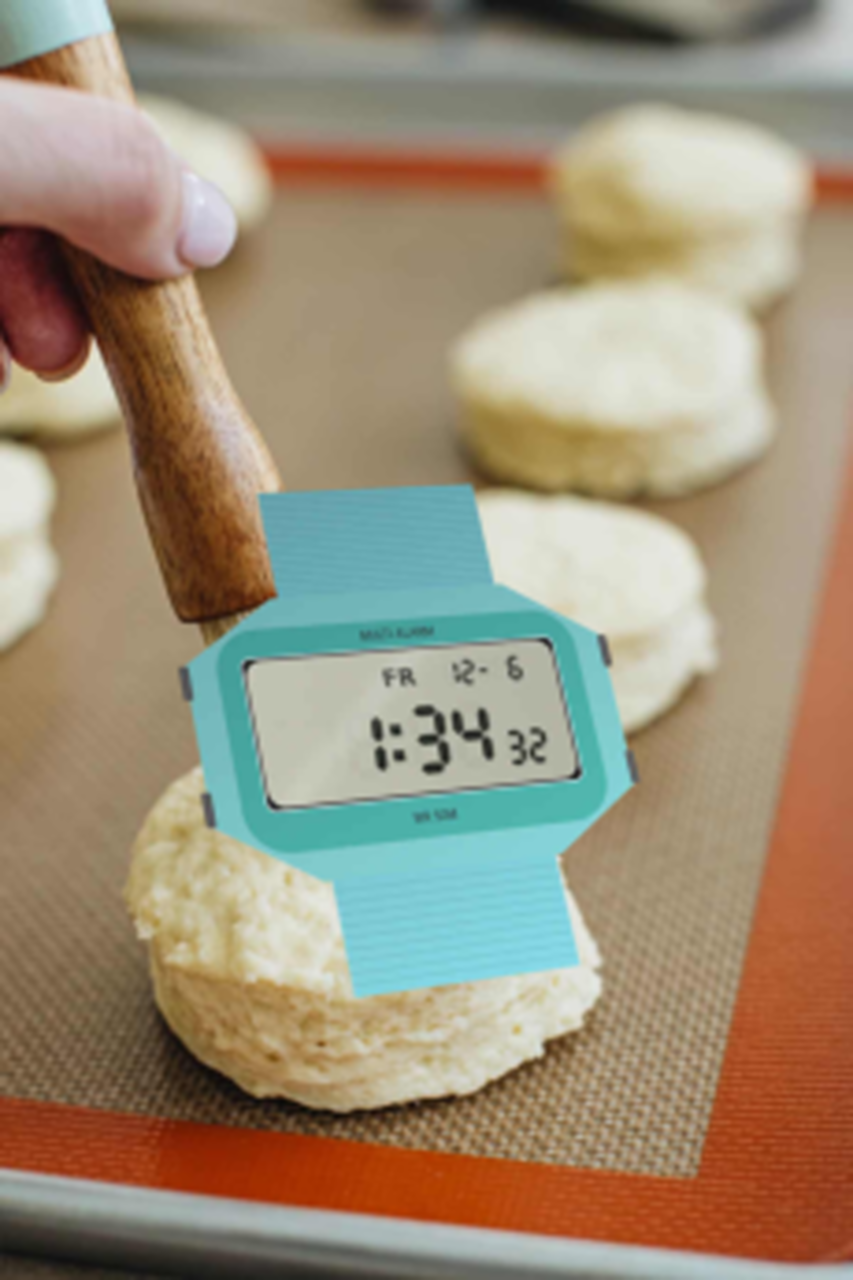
h=1 m=34 s=32
